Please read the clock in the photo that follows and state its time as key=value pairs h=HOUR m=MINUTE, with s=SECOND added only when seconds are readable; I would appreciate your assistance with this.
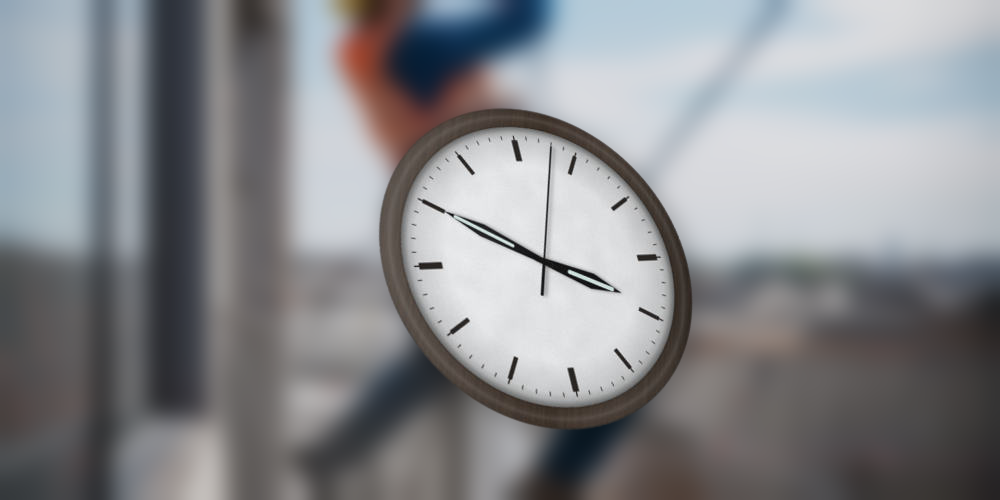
h=3 m=50 s=3
